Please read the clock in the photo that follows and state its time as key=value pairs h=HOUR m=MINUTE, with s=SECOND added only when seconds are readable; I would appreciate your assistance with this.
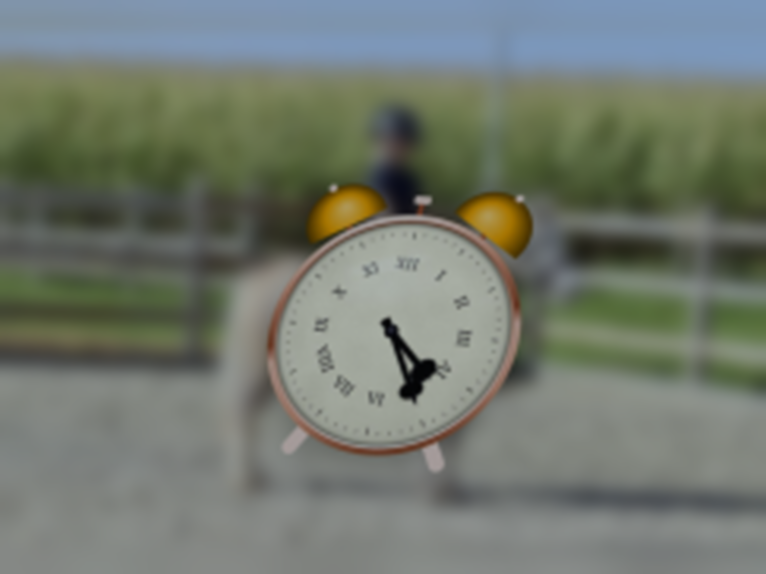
h=4 m=25
